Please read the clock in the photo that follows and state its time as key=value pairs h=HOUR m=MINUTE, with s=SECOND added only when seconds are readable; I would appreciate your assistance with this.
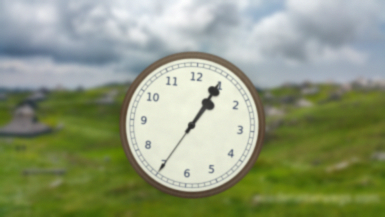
h=1 m=4 s=35
